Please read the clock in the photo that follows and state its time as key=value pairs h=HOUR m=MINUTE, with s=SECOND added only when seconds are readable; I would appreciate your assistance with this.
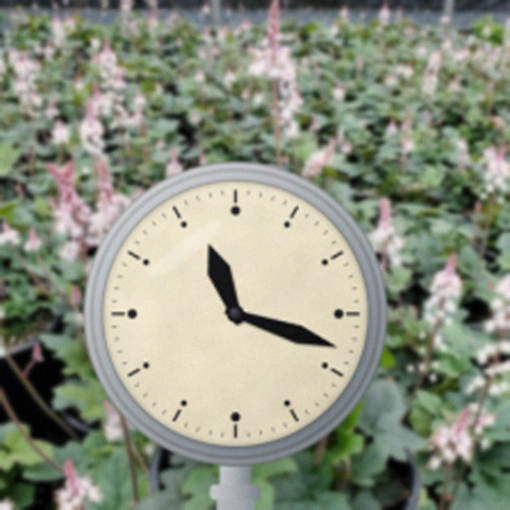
h=11 m=18
